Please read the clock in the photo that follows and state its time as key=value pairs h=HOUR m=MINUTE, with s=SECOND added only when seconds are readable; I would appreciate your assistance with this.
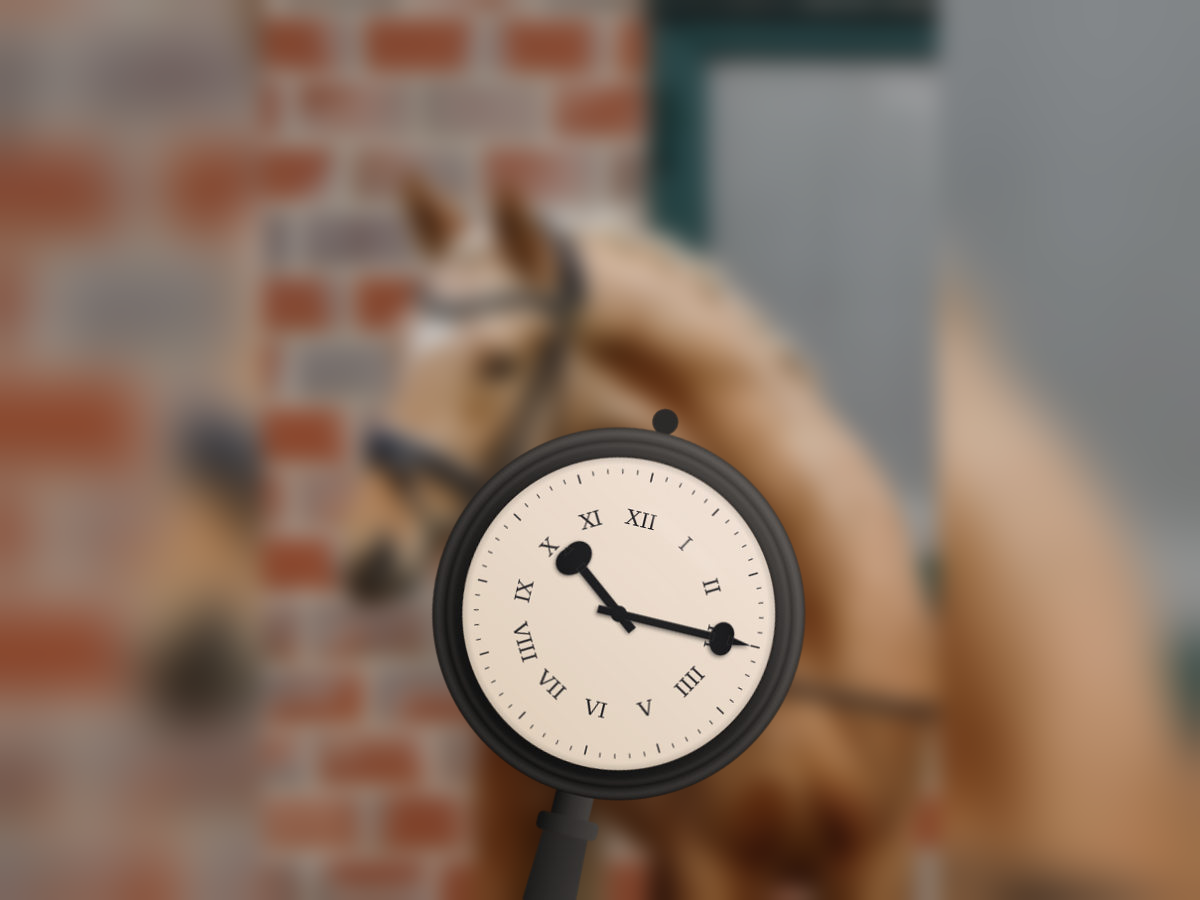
h=10 m=15
